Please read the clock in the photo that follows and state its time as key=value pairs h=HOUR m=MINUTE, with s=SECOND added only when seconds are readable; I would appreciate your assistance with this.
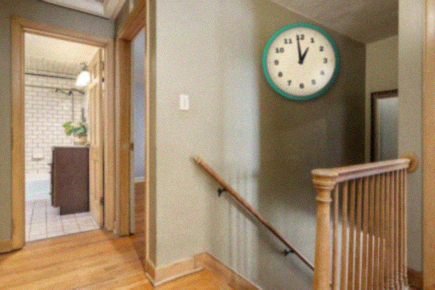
h=12 m=59
